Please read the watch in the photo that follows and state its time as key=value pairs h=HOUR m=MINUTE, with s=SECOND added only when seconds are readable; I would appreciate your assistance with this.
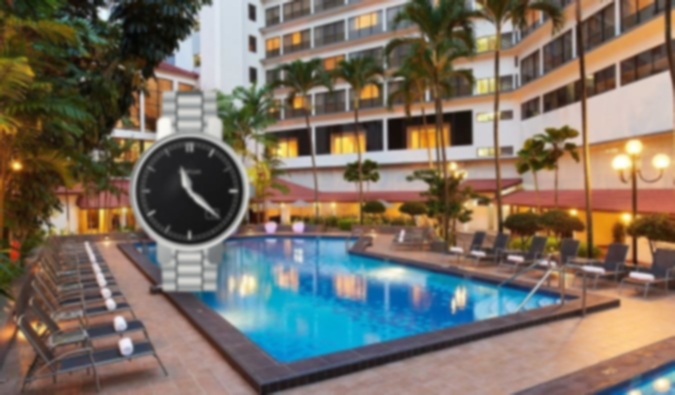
h=11 m=22
